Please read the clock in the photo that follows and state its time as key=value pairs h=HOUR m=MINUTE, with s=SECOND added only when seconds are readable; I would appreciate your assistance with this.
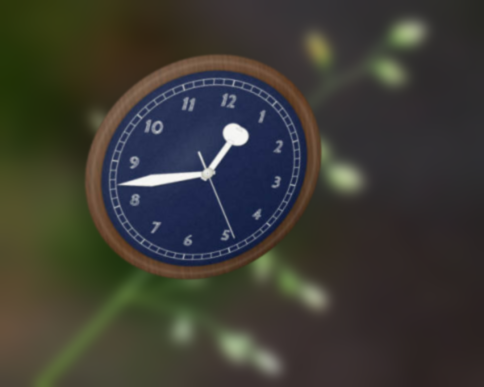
h=12 m=42 s=24
